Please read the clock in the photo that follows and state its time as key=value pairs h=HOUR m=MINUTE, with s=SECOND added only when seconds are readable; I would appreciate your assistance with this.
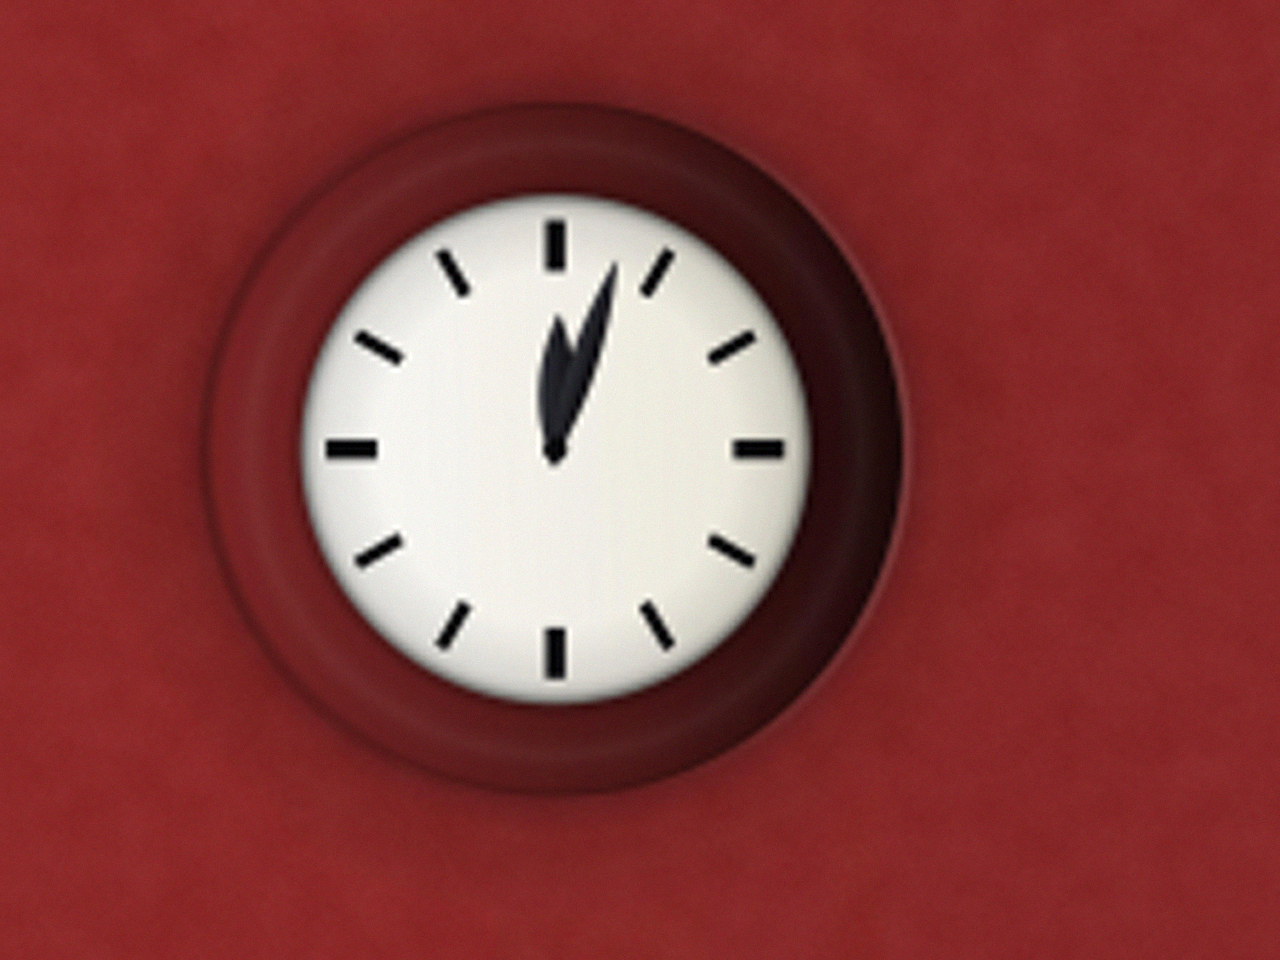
h=12 m=3
